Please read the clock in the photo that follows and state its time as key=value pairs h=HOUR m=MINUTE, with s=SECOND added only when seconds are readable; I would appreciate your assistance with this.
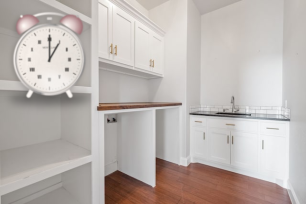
h=1 m=0
